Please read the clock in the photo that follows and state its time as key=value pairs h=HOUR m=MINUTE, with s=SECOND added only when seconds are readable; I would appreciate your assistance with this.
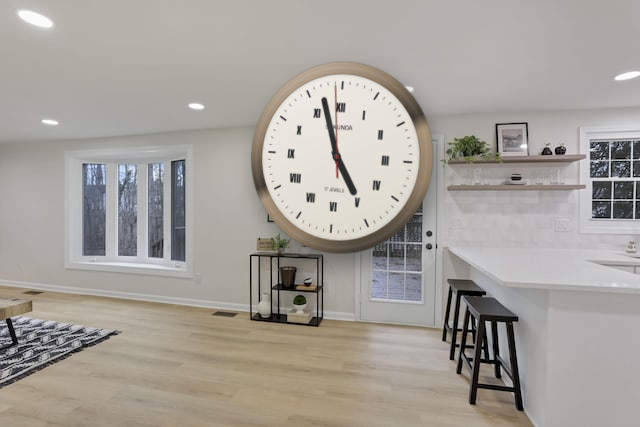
h=4 m=56 s=59
